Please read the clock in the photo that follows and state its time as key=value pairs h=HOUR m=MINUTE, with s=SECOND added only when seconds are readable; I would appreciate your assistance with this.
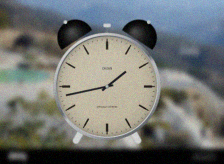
h=1 m=43
